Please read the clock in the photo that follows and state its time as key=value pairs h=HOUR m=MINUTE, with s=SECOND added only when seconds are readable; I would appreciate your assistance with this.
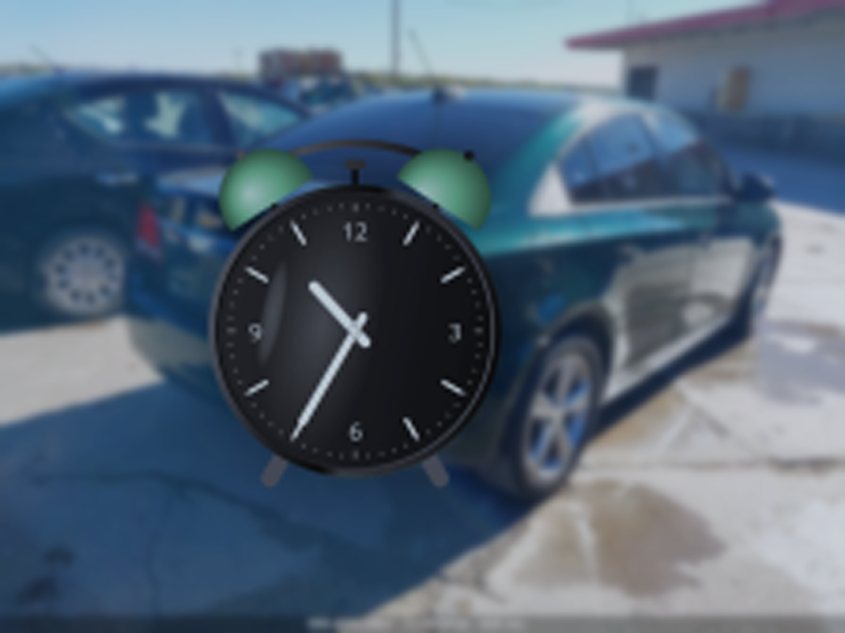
h=10 m=35
